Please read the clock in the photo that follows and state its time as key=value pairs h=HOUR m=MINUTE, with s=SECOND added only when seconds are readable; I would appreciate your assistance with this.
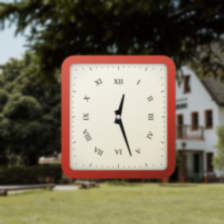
h=12 m=27
